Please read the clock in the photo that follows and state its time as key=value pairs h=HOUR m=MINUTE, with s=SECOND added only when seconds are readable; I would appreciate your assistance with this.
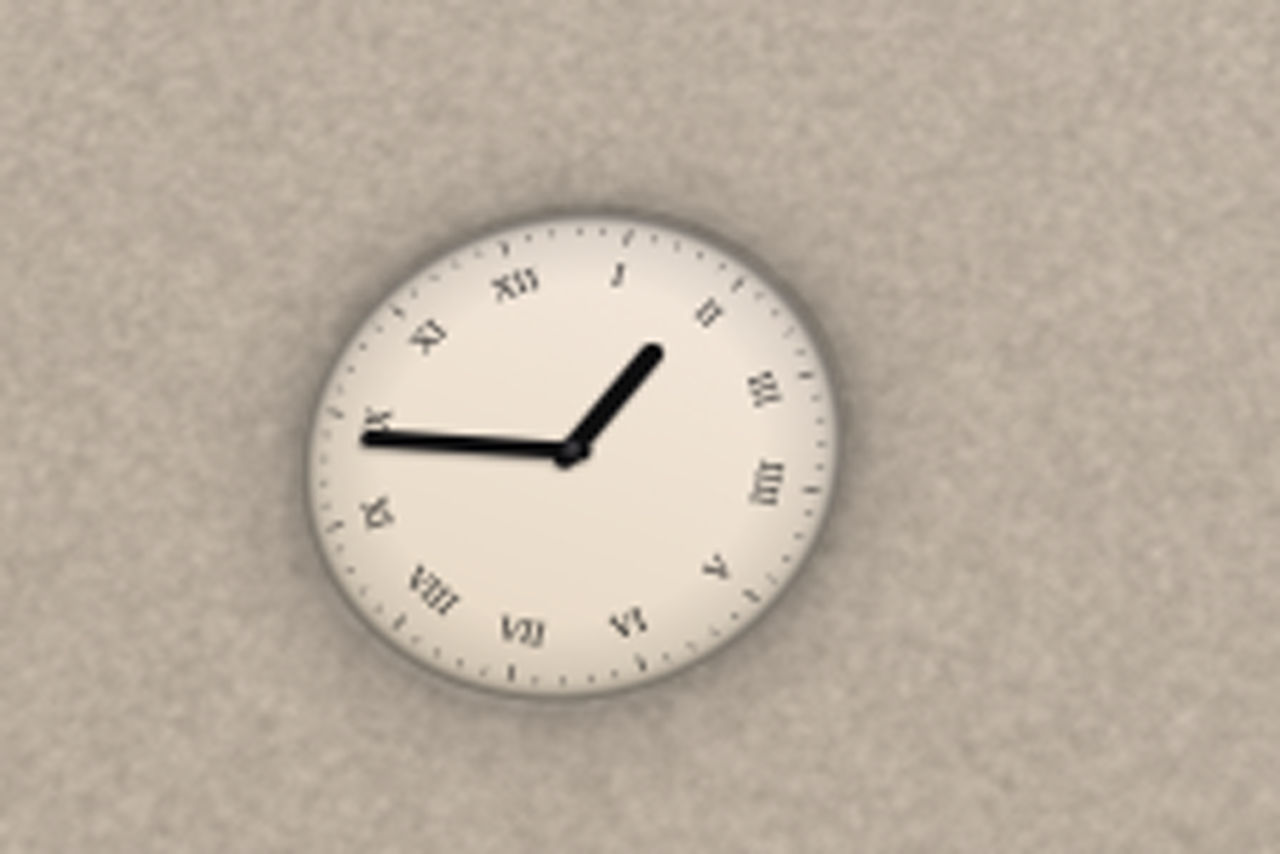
h=1 m=49
